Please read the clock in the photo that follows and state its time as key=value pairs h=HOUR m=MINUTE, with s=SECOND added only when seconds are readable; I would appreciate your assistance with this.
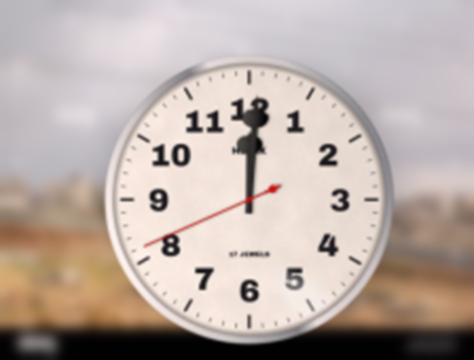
h=12 m=0 s=41
